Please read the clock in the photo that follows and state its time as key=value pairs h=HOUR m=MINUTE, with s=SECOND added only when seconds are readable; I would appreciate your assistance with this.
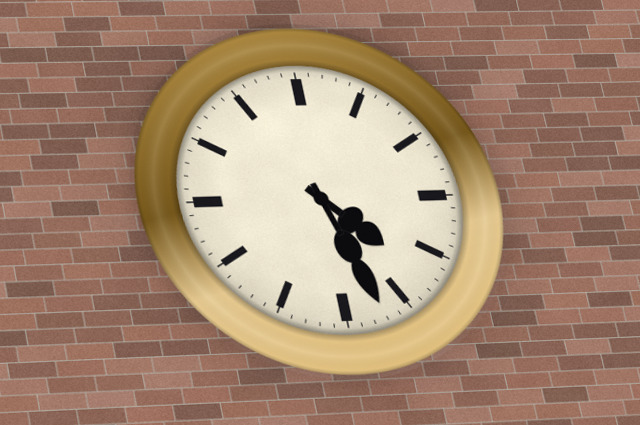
h=4 m=27
